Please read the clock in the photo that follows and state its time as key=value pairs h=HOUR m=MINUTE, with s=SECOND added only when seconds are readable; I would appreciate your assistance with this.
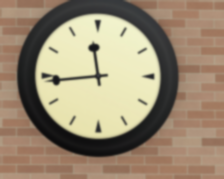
h=11 m=44
